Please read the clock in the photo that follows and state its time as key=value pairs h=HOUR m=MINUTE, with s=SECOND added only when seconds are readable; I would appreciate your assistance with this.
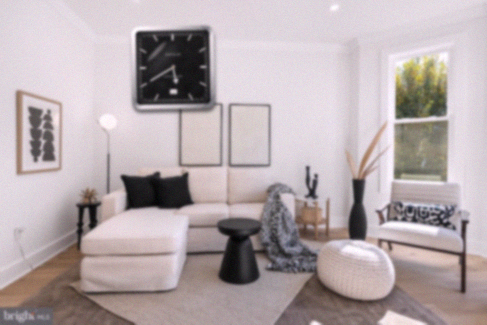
h=5 m=40
